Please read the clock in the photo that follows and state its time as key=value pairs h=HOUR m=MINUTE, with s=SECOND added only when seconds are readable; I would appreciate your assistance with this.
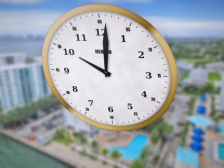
h=10 m=1
